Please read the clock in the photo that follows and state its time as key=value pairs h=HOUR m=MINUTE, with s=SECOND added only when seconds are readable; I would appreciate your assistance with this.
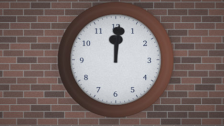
h=12 m=1
